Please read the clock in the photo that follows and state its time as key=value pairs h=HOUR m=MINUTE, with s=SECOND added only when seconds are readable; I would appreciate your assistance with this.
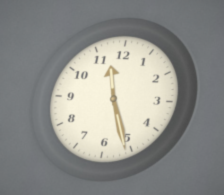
h=11 m=26
